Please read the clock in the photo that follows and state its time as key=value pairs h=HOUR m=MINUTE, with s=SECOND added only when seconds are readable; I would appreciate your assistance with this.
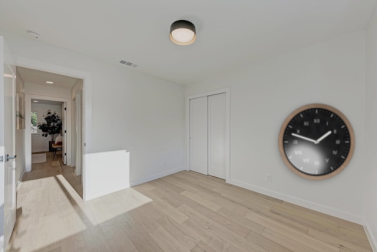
h=1 m=48
